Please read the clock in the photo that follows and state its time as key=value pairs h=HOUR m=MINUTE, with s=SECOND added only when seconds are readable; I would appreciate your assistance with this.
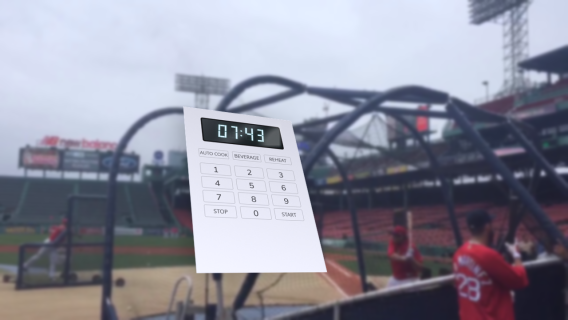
h=7 m=43
